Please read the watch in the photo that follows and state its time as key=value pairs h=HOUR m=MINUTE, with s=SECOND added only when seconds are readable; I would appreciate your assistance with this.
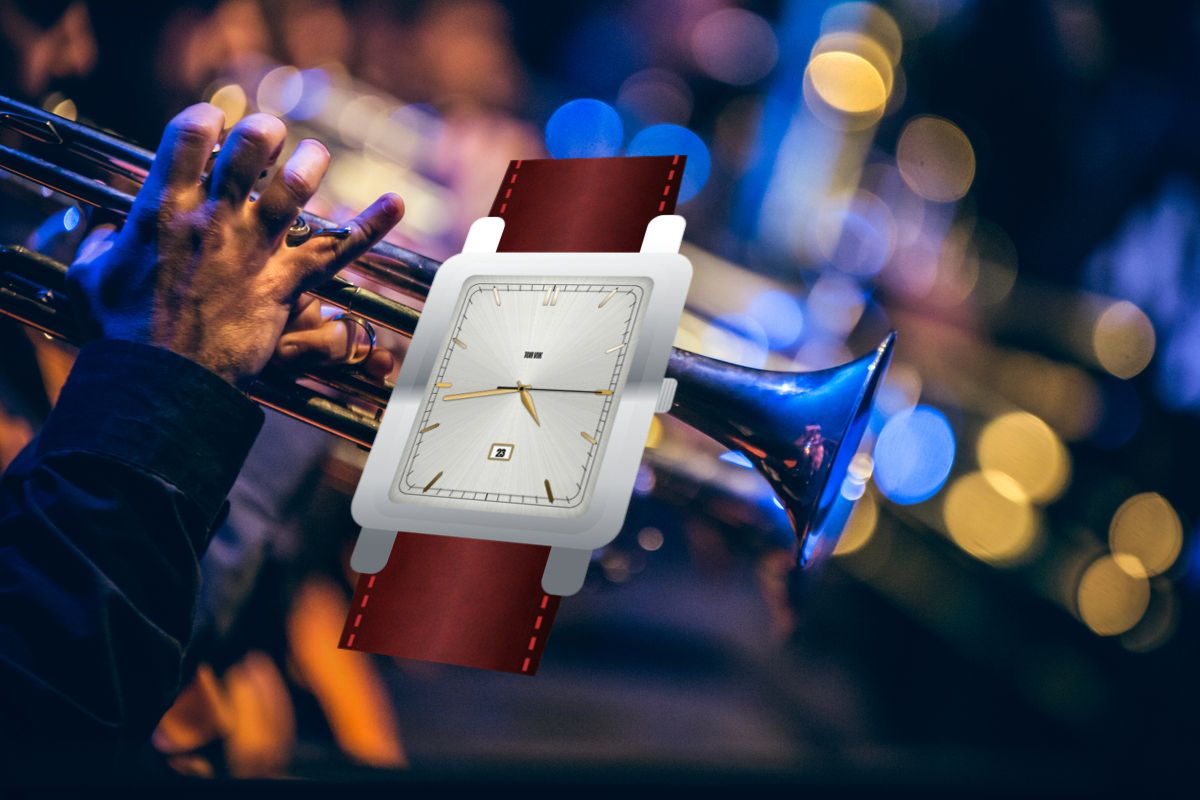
h=4 m=43 s=15
